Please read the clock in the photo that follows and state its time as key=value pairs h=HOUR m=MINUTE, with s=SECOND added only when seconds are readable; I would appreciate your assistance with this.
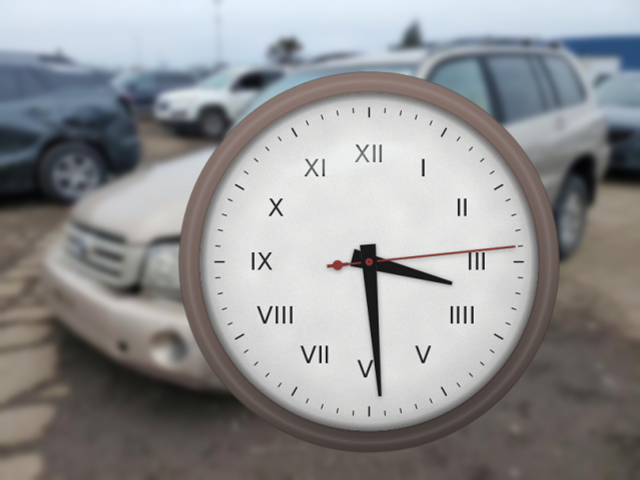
h=3 m=29 s=14
